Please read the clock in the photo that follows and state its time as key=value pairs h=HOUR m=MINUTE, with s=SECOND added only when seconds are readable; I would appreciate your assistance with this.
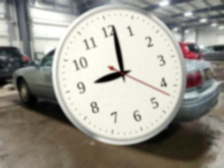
h=9 m=1 s=22
